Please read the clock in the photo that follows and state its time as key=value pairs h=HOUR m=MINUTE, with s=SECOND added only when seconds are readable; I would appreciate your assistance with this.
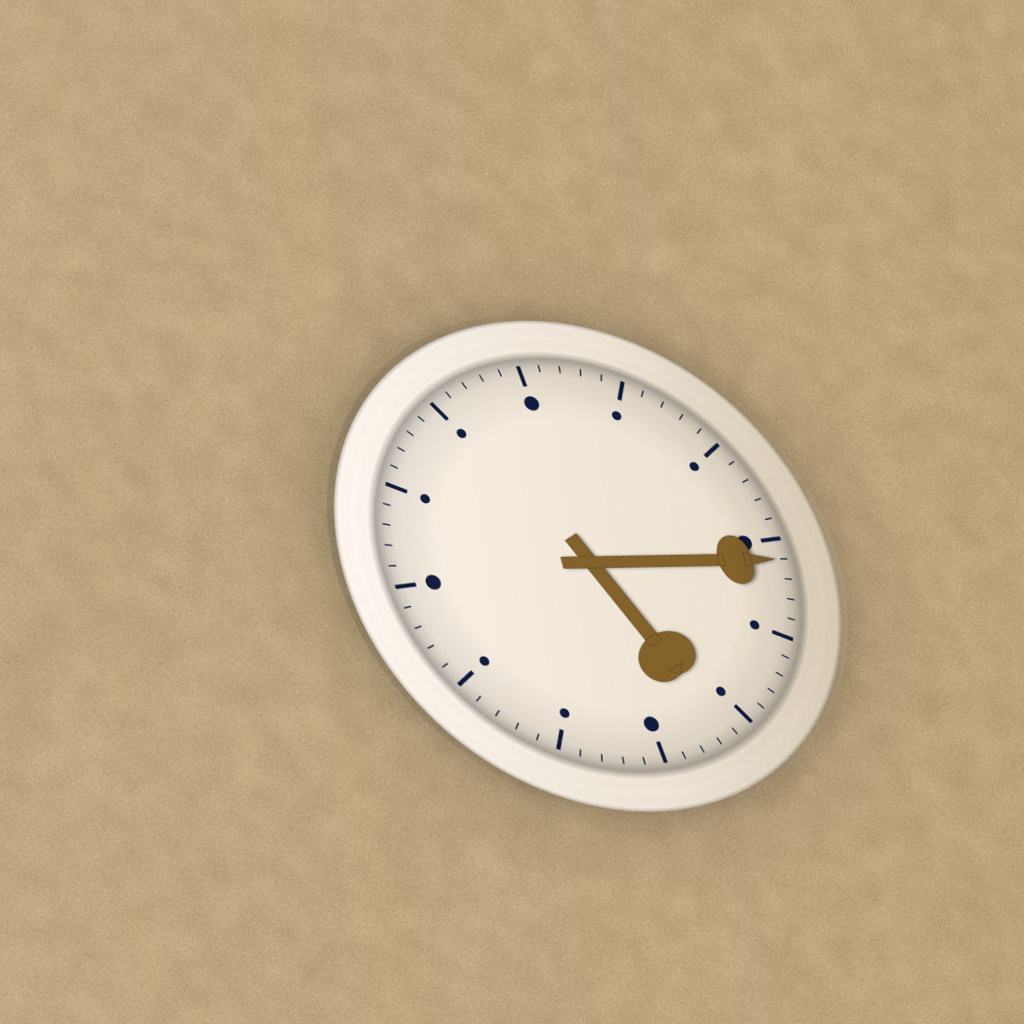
h=5 m=16
